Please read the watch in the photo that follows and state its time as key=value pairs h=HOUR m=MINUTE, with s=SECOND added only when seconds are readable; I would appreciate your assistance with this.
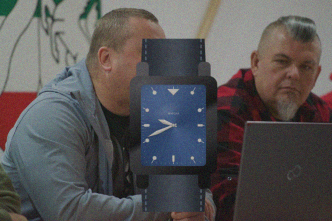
h=9 m=41
